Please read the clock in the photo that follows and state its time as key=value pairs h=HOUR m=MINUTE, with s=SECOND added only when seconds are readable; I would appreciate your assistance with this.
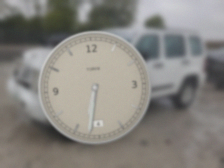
h=6 m=32
